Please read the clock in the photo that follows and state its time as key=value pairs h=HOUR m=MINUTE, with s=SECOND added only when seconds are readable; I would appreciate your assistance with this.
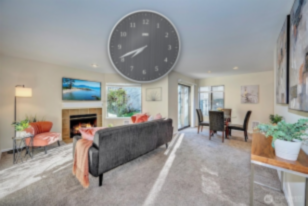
h=7 m=41
